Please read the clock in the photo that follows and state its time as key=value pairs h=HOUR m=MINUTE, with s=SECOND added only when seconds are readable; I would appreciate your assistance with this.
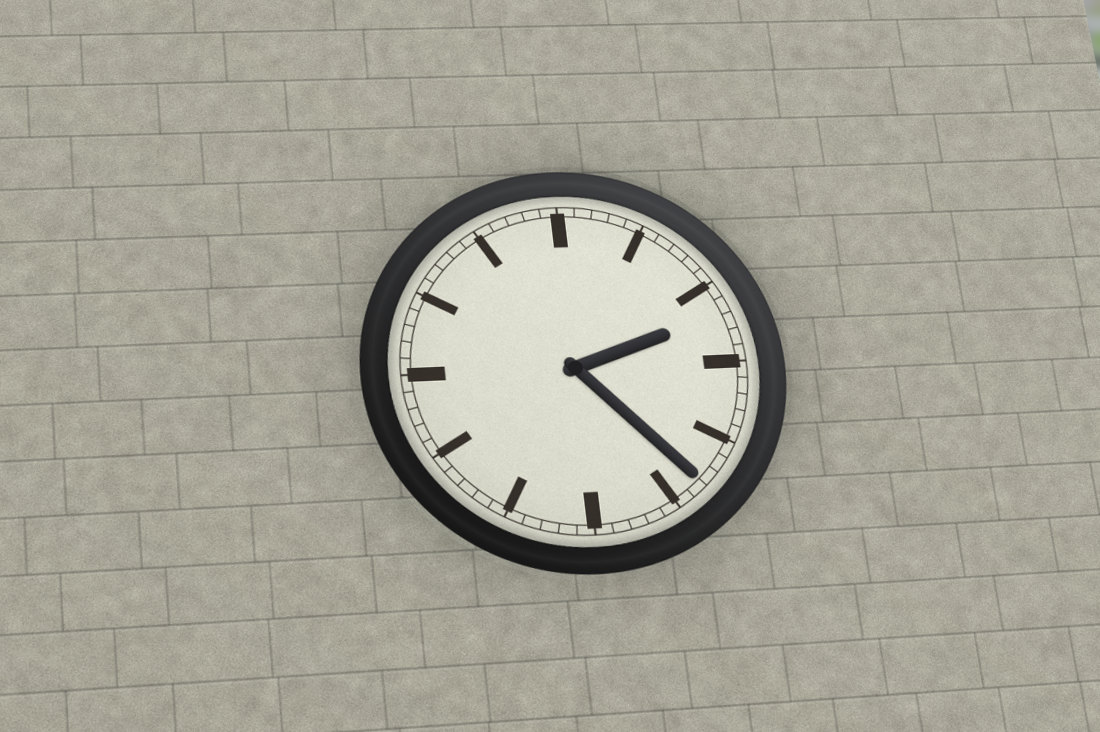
h=2 m=23
